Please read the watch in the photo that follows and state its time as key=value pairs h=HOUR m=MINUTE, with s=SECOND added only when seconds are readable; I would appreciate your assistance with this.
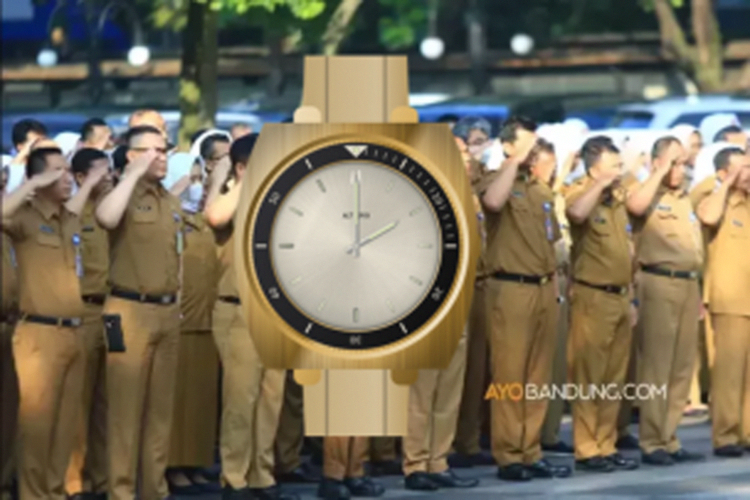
h=2 m=0
